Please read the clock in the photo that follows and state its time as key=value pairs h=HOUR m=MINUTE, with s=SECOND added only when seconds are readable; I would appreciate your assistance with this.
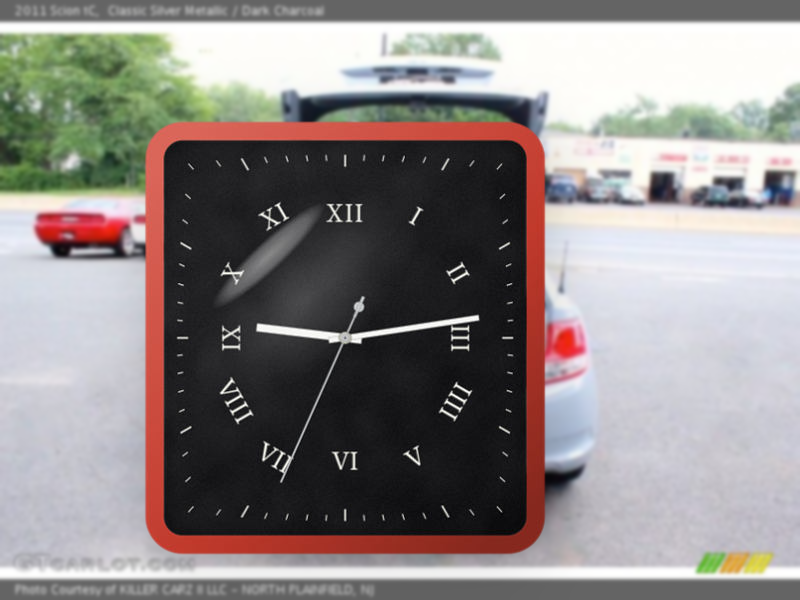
h=9 m=13 s=34
